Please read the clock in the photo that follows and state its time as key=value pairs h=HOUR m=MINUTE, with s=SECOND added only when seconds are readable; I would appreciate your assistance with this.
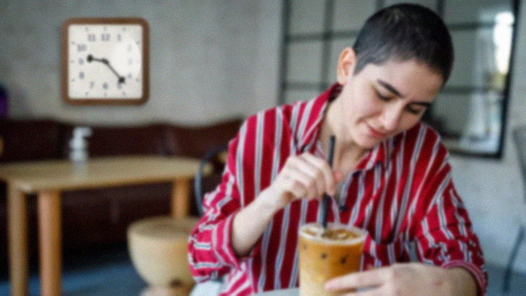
h=9 m=23
